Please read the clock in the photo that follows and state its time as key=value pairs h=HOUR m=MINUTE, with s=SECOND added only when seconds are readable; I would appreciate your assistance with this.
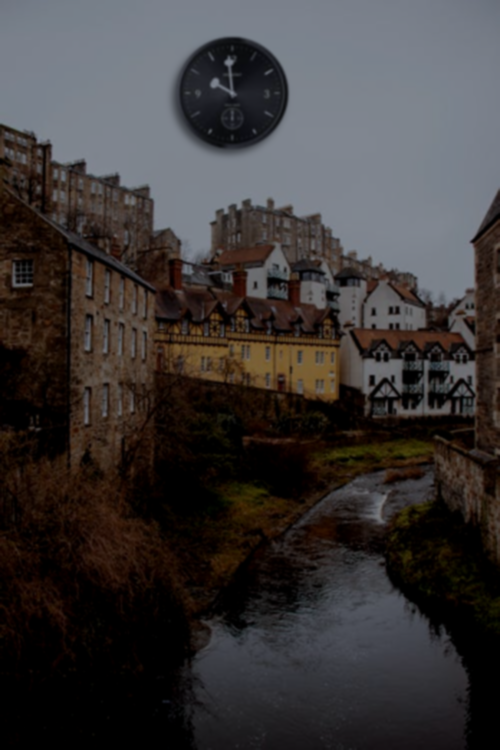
h=9 m=59
